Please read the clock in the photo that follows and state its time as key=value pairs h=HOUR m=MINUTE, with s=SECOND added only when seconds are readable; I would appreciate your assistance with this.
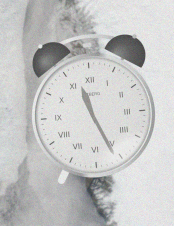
h=11 m=26
